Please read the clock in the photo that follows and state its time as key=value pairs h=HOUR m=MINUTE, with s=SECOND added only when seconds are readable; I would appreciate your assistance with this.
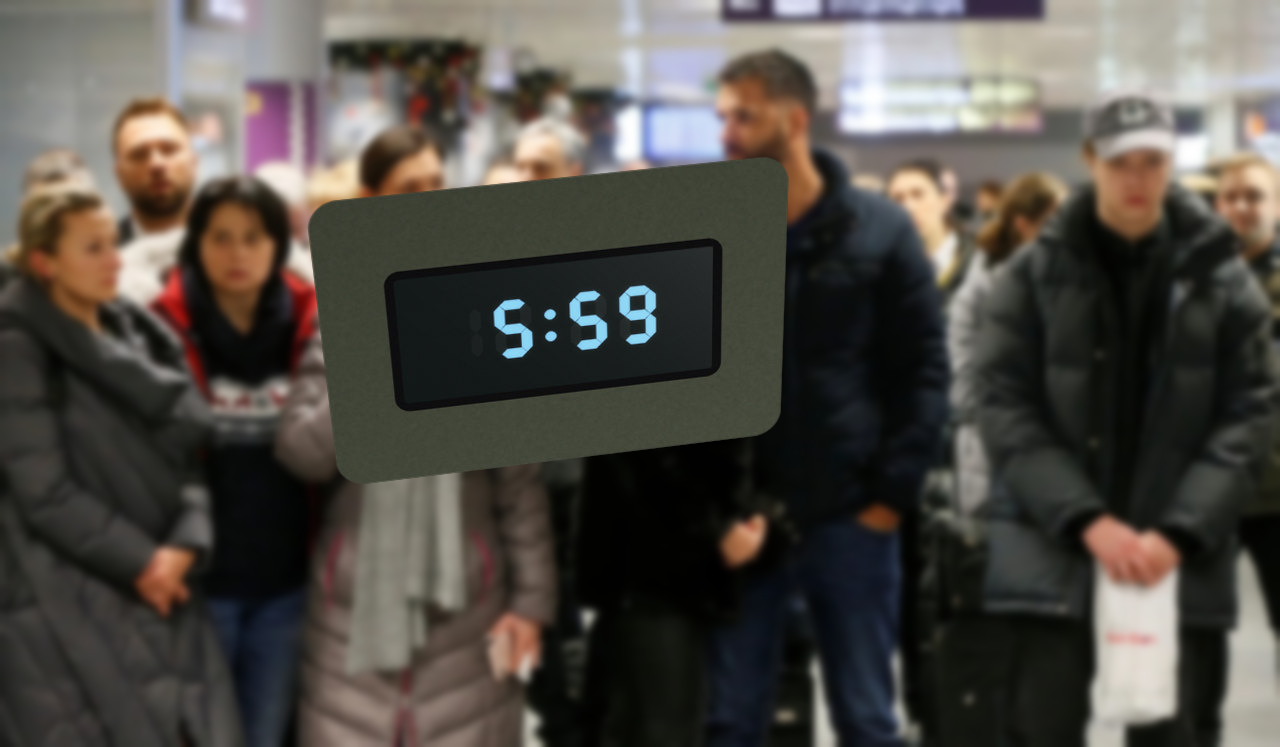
h=5 m=59
